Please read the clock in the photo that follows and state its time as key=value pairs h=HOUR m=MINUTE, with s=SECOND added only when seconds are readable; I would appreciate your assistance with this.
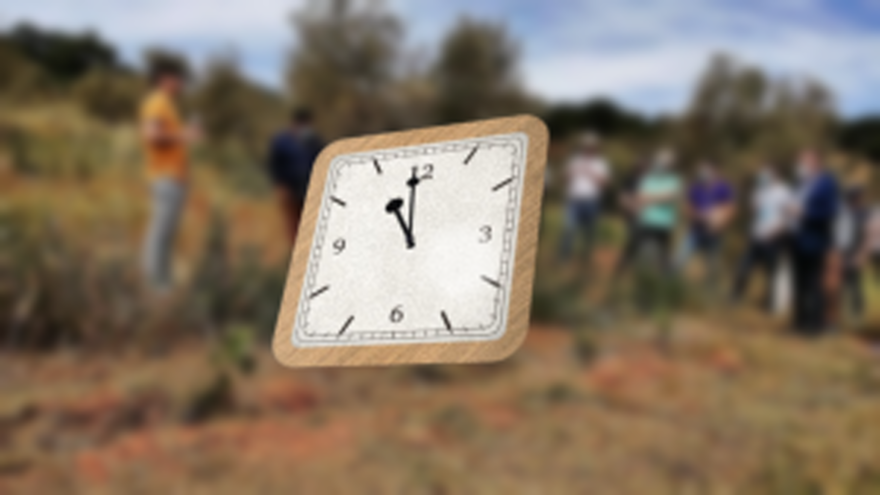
h=10 m=59
